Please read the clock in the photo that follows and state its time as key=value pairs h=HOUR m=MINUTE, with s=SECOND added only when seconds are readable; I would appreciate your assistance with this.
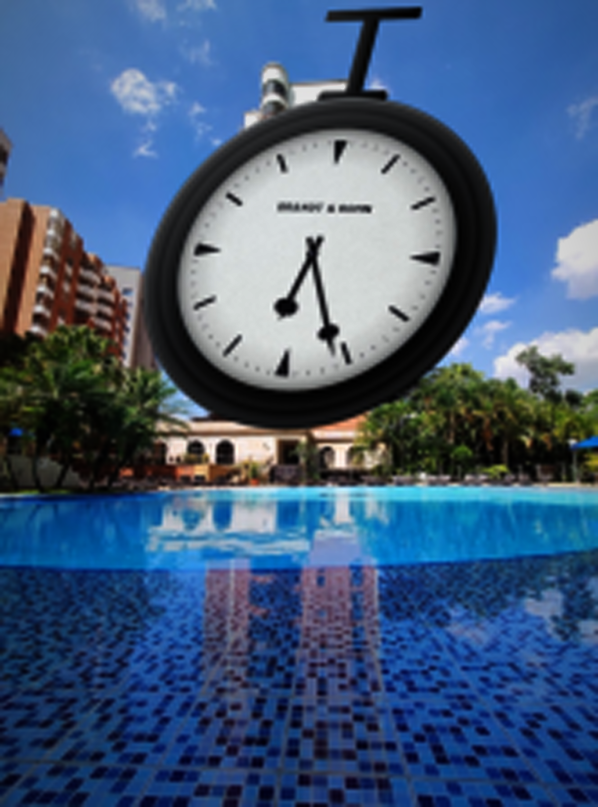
h=6 m=26
